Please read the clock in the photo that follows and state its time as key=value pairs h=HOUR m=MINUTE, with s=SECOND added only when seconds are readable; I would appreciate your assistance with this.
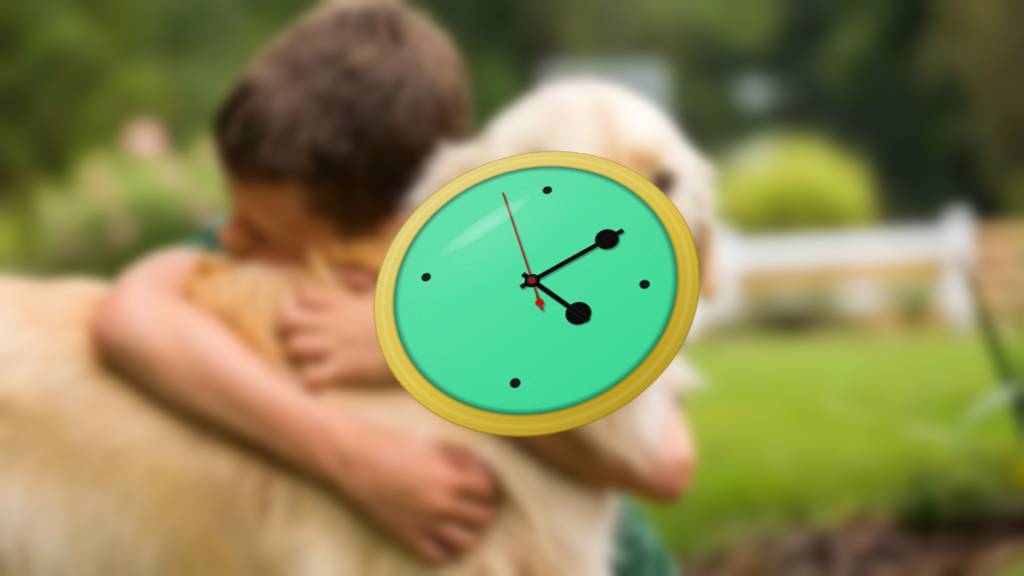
h=4 m=8 s=56
